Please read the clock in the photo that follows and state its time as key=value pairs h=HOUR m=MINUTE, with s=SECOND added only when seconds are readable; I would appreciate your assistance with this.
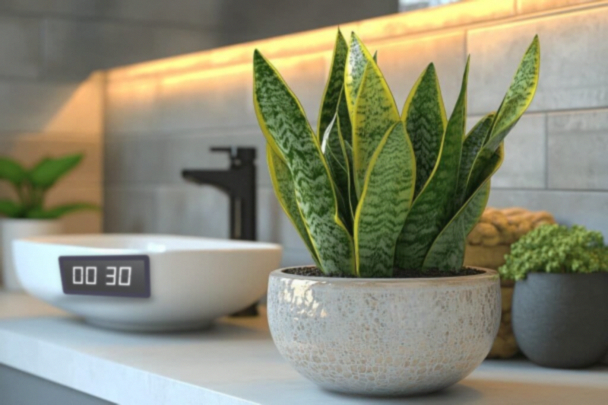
h=0 m=30
